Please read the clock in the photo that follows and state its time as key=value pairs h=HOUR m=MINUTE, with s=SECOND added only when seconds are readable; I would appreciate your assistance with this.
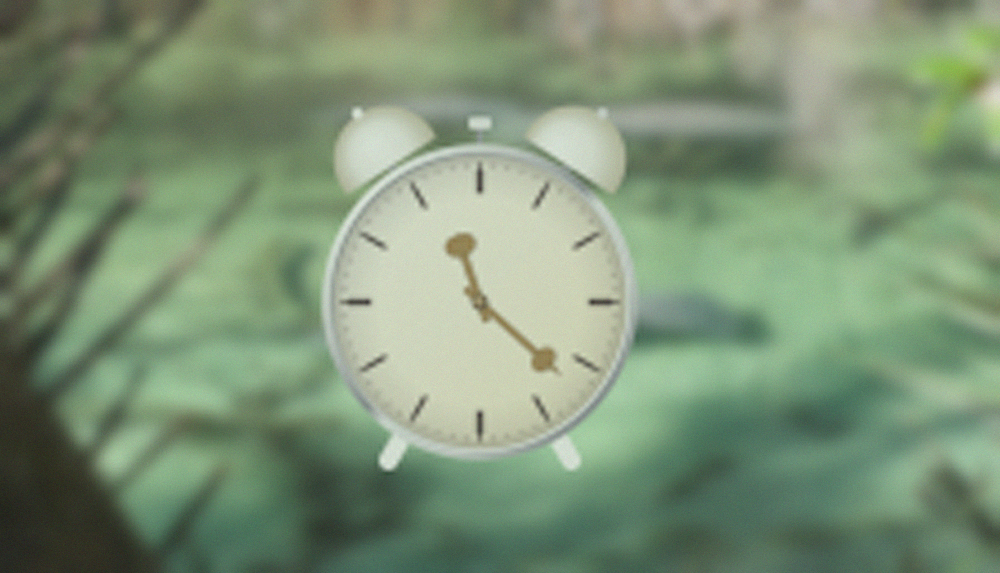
h=11 m=22
